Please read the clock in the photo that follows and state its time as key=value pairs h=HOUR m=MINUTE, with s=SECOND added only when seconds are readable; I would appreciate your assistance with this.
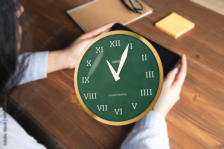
h=11 m=4
